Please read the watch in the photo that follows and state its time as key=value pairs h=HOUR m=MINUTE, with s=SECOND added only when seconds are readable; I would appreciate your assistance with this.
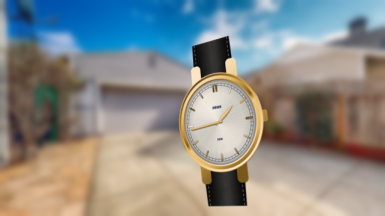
h=1 m=44
